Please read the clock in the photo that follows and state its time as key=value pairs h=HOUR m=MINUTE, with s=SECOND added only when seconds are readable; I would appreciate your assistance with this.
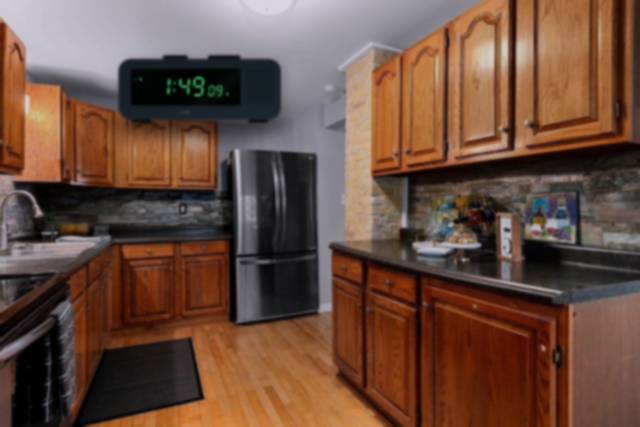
h=1 m=49
